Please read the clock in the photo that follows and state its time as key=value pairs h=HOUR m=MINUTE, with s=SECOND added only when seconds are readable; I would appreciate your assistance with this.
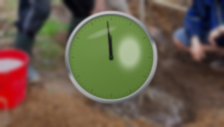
h=11 m=59
